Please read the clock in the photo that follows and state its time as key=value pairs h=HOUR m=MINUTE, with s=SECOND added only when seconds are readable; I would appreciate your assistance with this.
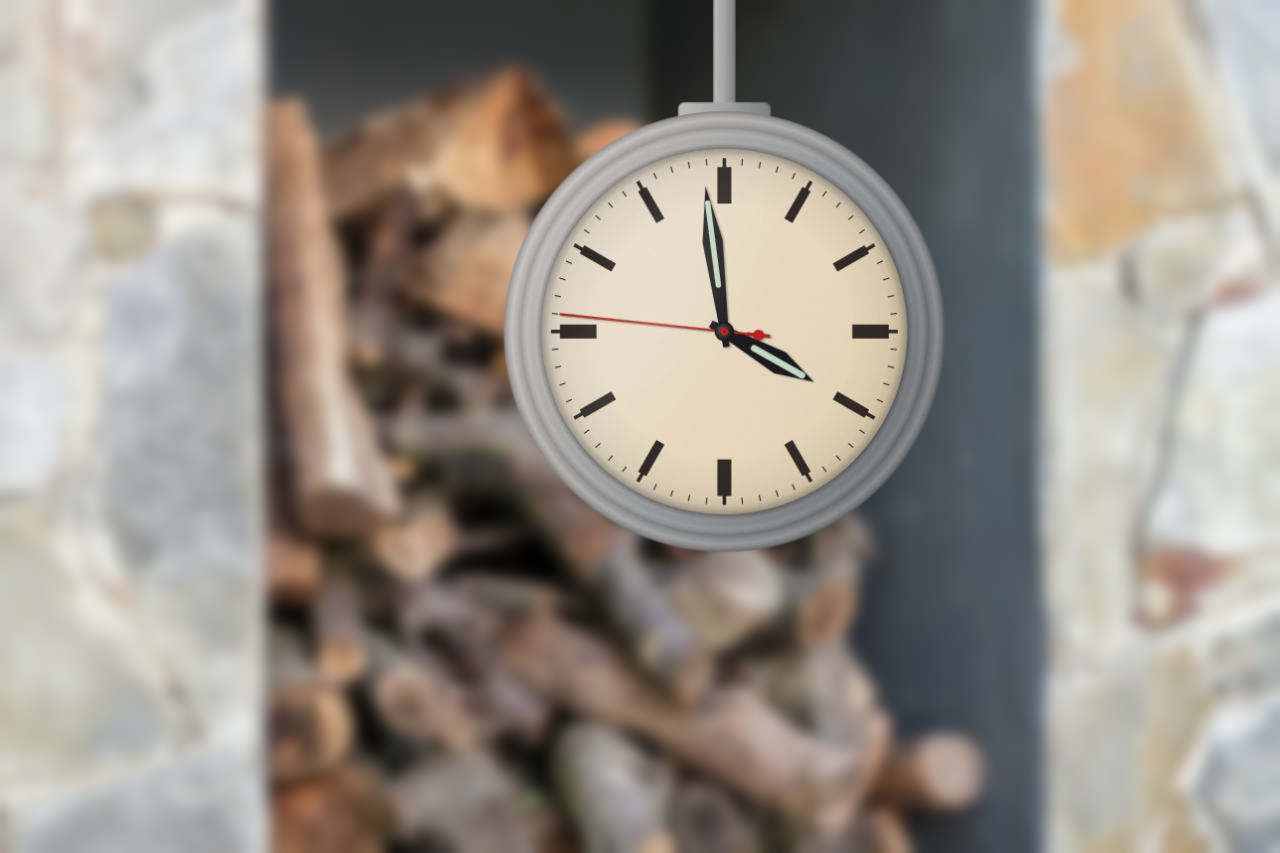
h=3 m=58 s=46
